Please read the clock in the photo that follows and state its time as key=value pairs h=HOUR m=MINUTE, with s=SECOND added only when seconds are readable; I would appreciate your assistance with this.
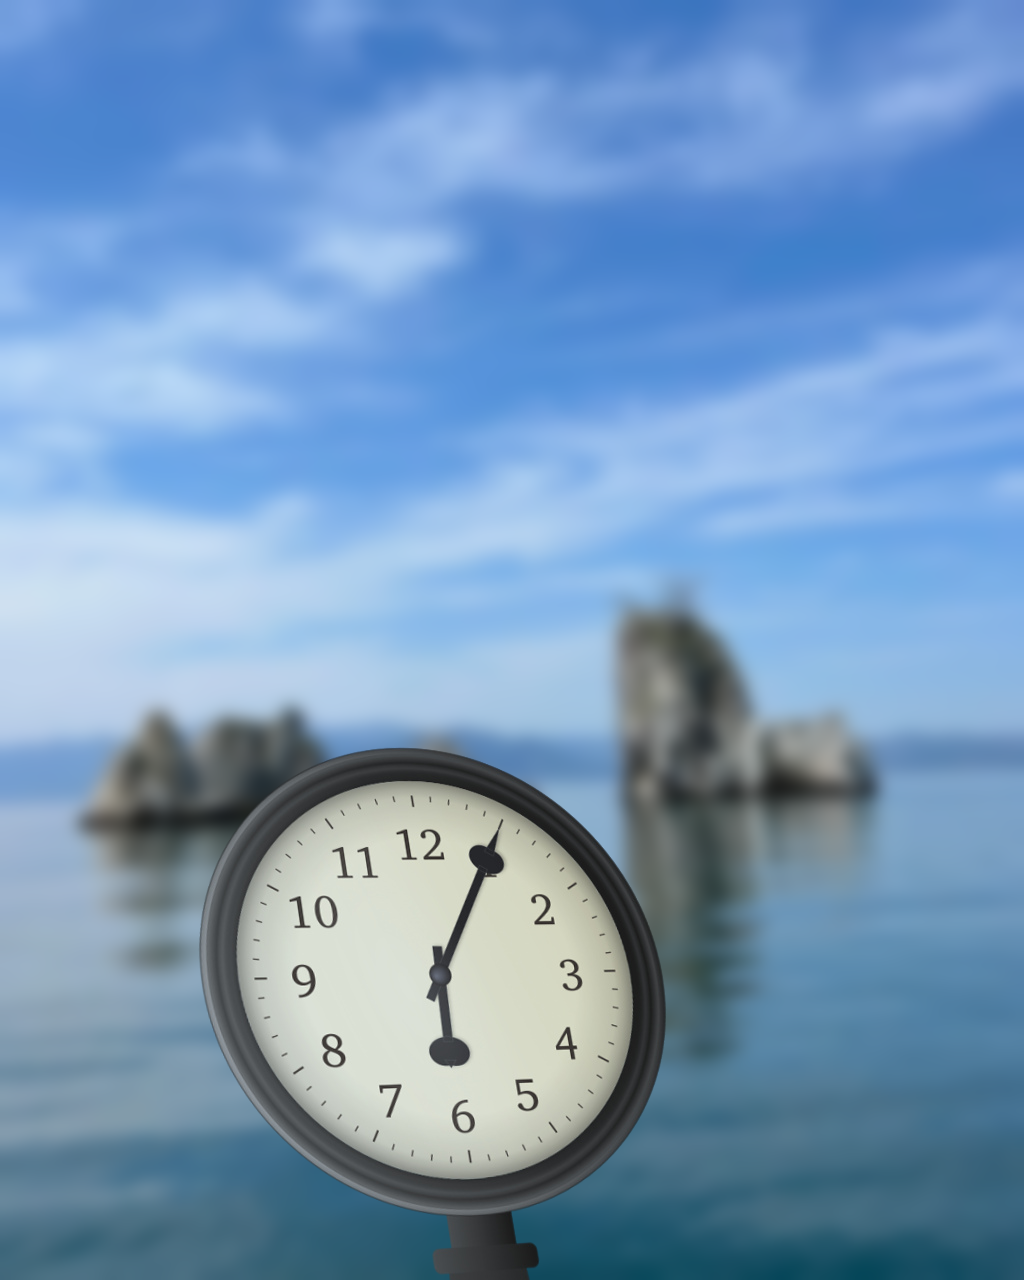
h=6 m=5
